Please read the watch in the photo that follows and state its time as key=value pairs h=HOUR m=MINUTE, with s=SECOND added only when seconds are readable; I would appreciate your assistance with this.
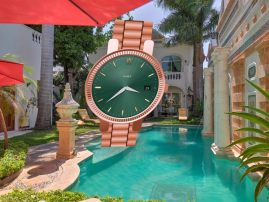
h=3 m=38
